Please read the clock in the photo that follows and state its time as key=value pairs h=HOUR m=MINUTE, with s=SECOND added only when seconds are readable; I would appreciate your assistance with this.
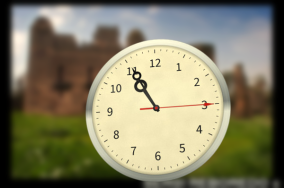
h=10 m=55 s=15
